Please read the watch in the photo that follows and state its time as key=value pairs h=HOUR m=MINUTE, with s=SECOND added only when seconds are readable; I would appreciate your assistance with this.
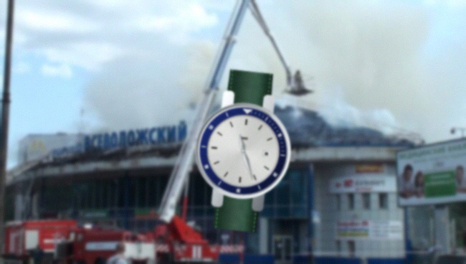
h=11 m=26
